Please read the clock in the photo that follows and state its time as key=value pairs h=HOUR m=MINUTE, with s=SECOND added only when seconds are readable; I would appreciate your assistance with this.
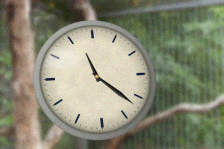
h=11 m=22
